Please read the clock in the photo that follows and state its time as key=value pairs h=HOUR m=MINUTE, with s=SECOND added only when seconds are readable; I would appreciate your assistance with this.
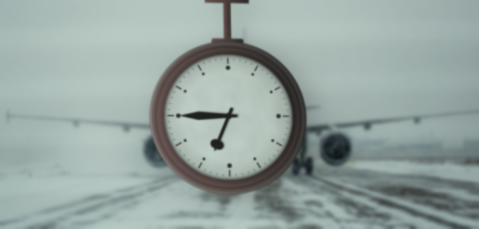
h=6 m=45
